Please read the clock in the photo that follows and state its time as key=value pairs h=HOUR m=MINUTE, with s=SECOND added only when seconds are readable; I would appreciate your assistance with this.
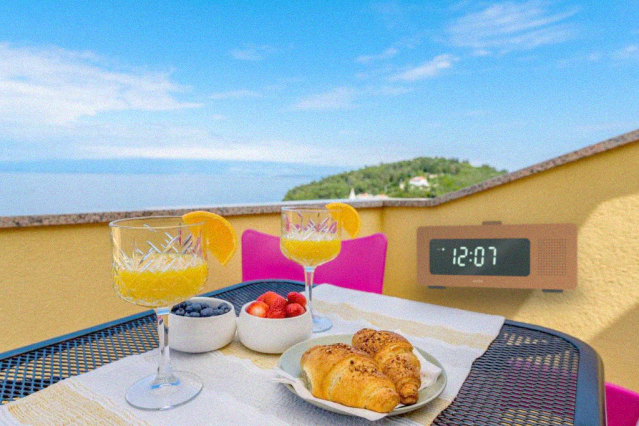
h=12 m=7
